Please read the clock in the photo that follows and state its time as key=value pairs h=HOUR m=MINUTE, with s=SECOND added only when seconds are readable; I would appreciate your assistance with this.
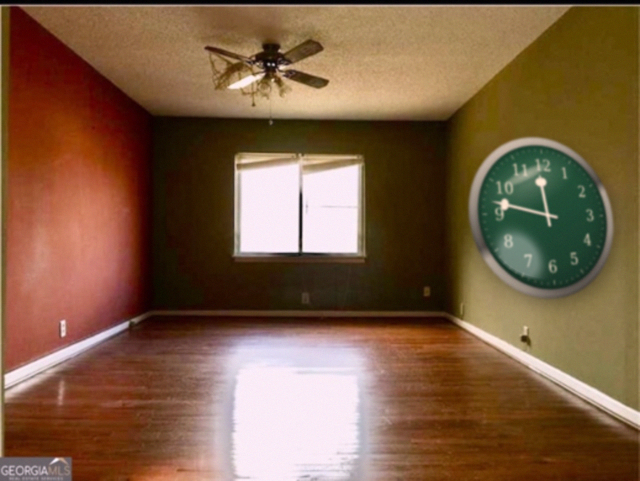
h=11 m=47
